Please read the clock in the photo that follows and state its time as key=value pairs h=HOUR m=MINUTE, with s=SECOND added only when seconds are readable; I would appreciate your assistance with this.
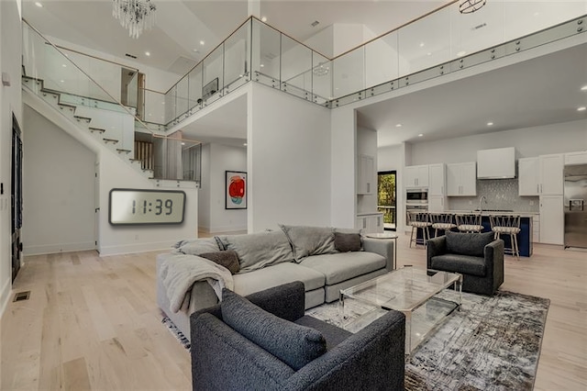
h=11 m=39
